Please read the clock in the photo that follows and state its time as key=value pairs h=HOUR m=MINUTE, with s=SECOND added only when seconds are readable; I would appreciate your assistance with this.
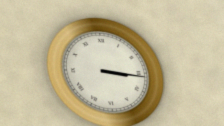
h=3 m=16
